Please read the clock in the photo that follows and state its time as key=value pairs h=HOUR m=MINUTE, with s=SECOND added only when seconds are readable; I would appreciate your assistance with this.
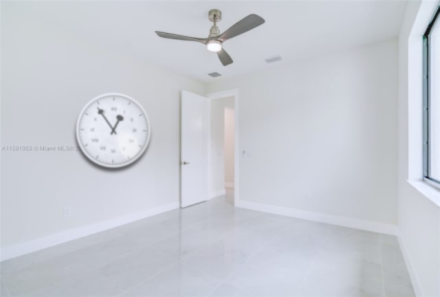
h=12 m=54
